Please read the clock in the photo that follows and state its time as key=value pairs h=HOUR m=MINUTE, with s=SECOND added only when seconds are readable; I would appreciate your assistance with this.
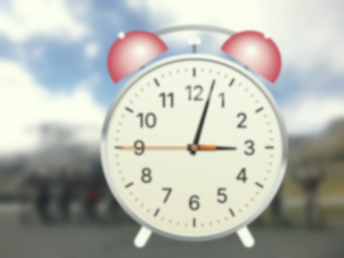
h=3 m=2 s=45
